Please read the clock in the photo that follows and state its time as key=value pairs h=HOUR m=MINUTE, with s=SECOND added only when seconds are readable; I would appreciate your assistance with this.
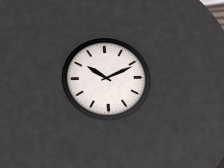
h=10 m=11
